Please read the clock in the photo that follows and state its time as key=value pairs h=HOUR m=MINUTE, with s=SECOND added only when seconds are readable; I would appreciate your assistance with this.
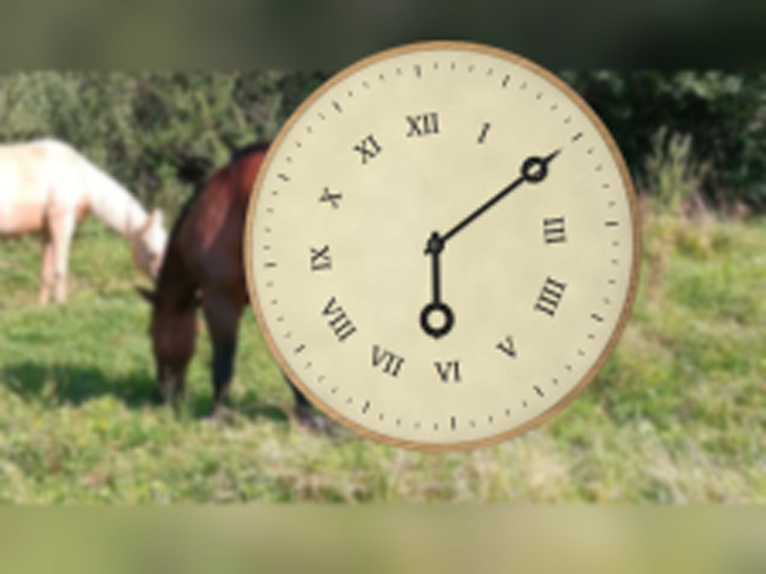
h=6 m=10
